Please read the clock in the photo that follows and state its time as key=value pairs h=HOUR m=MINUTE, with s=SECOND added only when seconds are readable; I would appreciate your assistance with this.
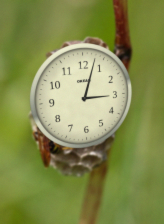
h=3 m=3
